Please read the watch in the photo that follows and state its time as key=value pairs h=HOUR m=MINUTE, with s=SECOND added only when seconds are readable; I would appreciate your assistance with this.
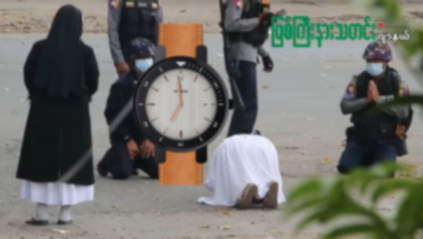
h=6 m=59
